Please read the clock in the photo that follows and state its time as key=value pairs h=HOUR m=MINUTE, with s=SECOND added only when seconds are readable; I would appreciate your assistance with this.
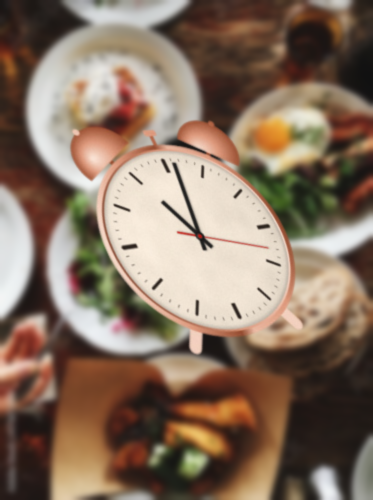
h=11 m=1 s=18
